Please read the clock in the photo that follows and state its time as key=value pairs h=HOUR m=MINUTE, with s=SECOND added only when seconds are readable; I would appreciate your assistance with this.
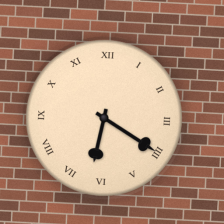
h=6 m=20
